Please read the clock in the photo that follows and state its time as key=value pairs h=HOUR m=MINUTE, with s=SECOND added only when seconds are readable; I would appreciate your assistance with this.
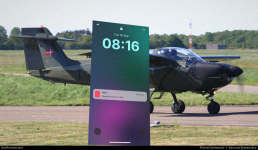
h=8 m=16
